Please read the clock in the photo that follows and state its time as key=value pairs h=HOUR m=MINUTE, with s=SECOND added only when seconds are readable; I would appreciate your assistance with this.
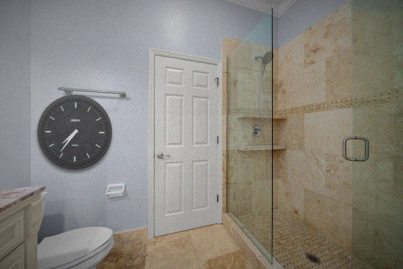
h=7 m=36
